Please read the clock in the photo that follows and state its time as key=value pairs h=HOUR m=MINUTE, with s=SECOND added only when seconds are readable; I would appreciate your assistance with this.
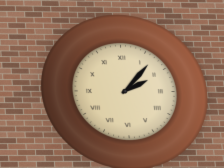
h=2 m=7
